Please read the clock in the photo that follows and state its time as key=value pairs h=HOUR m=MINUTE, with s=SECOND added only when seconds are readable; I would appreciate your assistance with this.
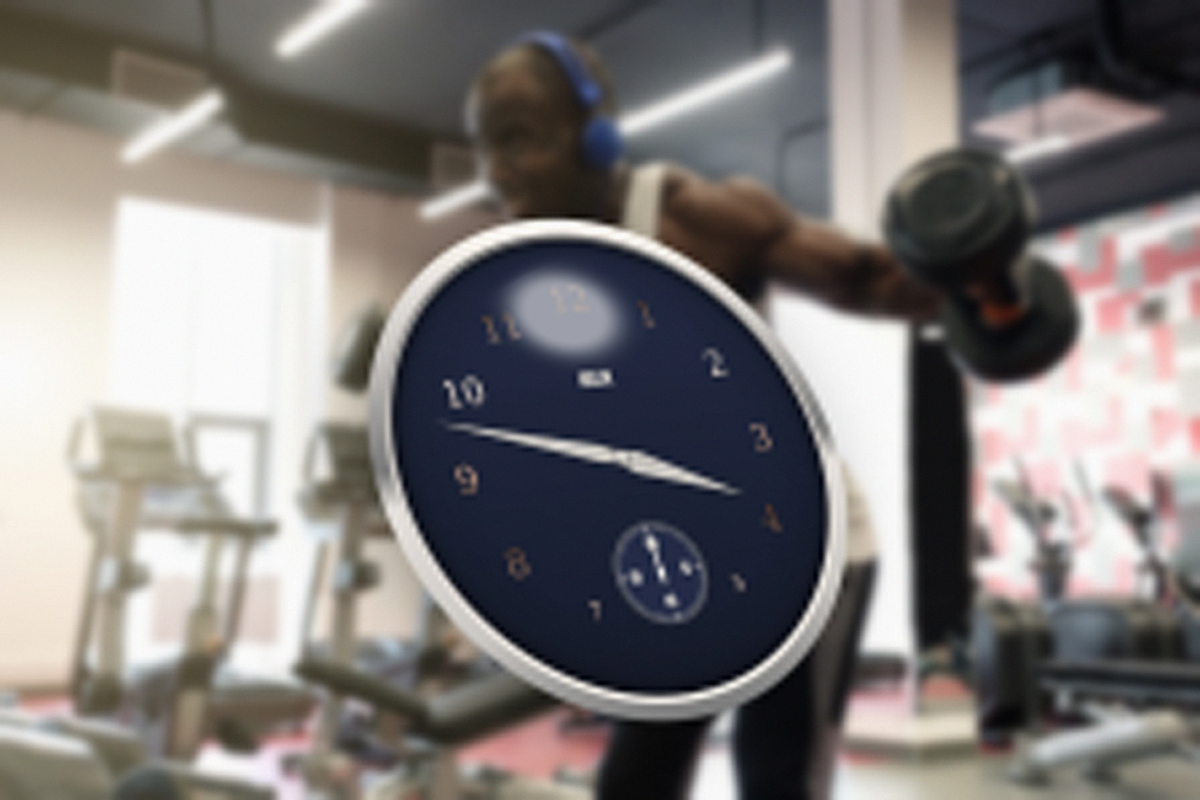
h=3 m=48
